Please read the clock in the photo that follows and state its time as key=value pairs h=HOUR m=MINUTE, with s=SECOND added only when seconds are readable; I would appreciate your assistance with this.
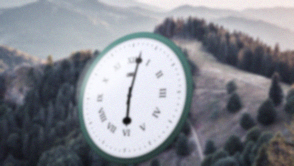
h=6 m=2
